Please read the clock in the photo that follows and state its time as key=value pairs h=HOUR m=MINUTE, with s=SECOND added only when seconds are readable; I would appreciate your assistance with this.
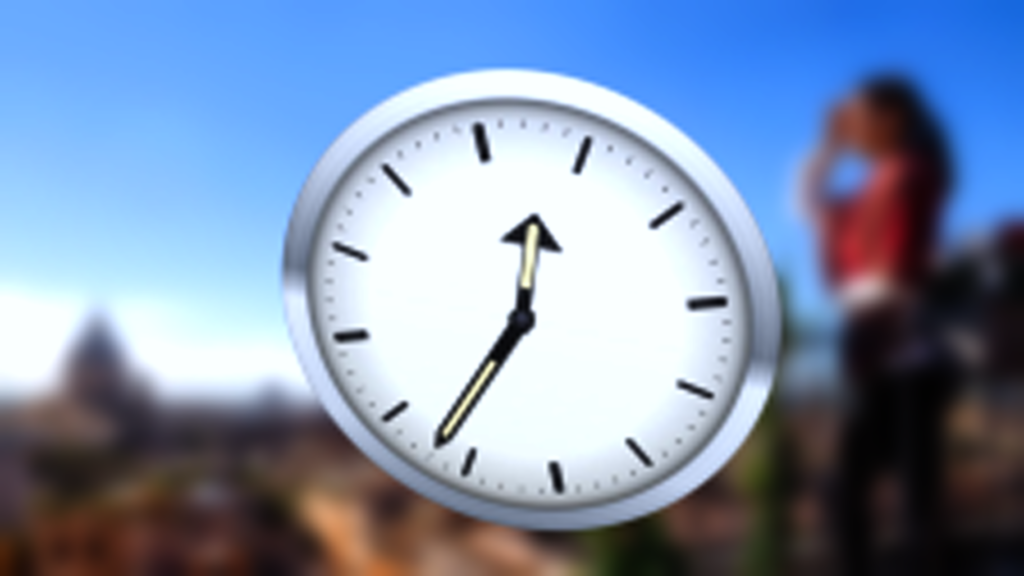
h=12 m=37
